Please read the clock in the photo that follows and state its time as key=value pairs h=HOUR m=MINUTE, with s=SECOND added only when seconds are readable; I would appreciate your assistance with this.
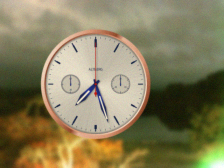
h=7 m=27
